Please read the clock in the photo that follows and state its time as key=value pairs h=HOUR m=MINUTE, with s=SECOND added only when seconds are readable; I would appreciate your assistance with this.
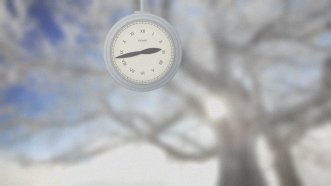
h=2 m=43
